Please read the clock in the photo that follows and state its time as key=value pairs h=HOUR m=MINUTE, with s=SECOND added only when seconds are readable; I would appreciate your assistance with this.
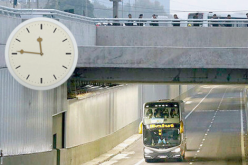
h=11 m=46
